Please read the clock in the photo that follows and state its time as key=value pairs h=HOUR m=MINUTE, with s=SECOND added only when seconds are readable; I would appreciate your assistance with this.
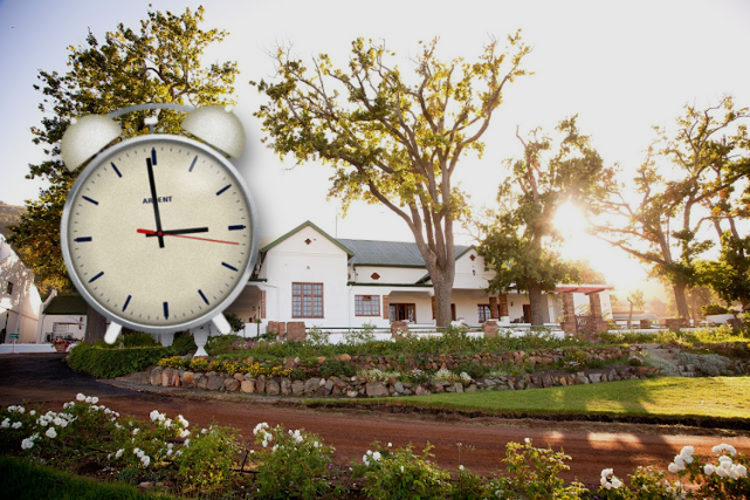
h=2 m=59 s=17
